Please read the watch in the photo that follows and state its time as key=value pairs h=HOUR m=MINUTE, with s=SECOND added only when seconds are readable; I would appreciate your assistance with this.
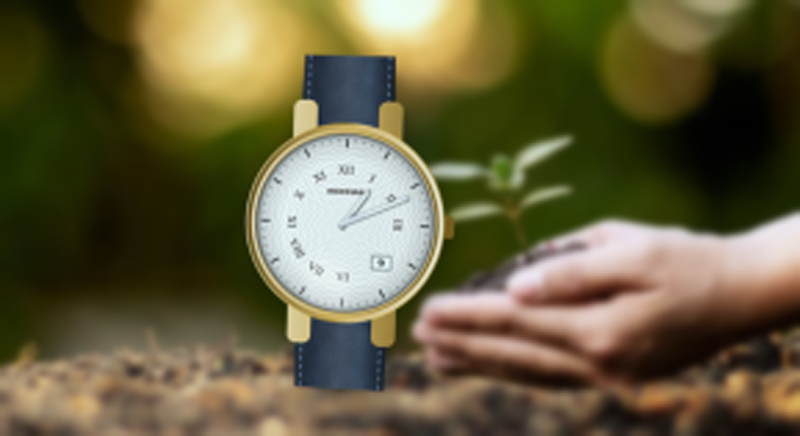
h=1 m=11
